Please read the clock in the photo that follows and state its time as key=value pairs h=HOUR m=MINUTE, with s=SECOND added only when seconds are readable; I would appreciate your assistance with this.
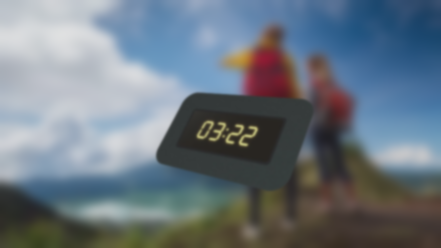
h=3 m=22
